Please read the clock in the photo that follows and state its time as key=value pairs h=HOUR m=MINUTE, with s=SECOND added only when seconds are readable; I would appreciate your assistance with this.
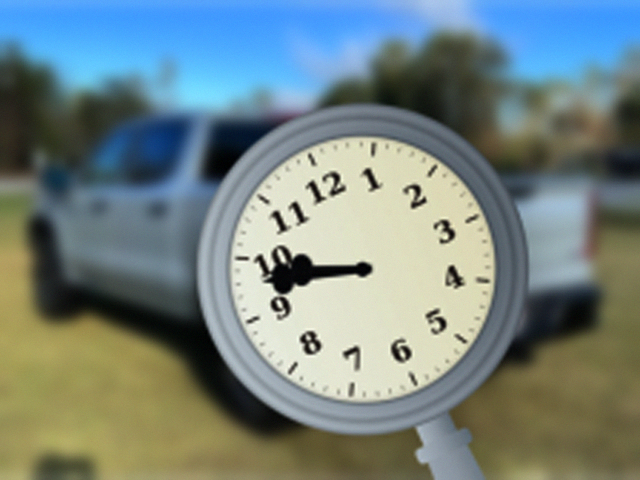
h=9 m=48
